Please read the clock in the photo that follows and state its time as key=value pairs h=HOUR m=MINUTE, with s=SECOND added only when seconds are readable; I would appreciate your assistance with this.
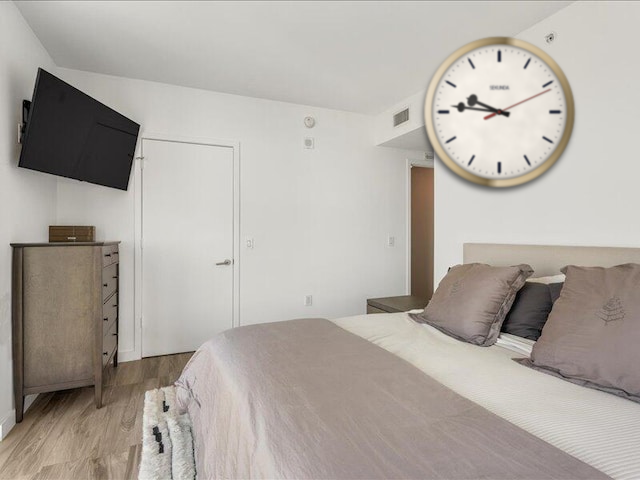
h=9 m=46 s=11
